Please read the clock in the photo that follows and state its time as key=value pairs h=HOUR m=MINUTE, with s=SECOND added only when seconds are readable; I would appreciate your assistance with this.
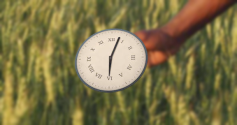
h=6 m=3
